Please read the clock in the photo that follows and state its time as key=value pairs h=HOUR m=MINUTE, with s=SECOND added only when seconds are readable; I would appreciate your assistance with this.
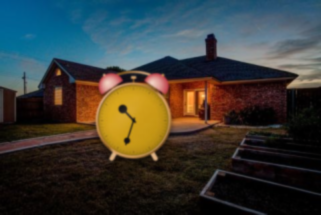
h=10 m=33
